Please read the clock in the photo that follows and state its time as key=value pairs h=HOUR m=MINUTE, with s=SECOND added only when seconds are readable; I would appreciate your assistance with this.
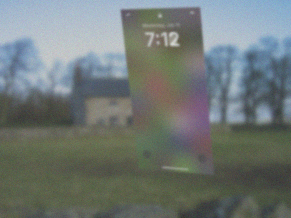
h=7 m=12
